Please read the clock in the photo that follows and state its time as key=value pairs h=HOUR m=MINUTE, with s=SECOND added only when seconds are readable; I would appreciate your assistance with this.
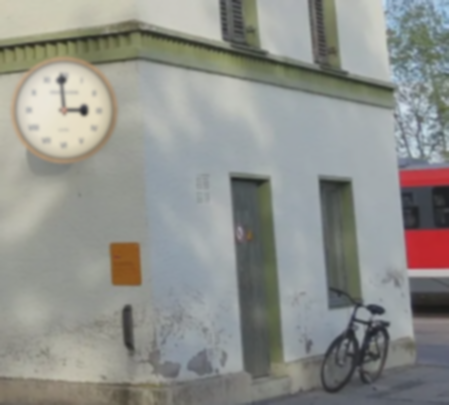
h=2 m=59
